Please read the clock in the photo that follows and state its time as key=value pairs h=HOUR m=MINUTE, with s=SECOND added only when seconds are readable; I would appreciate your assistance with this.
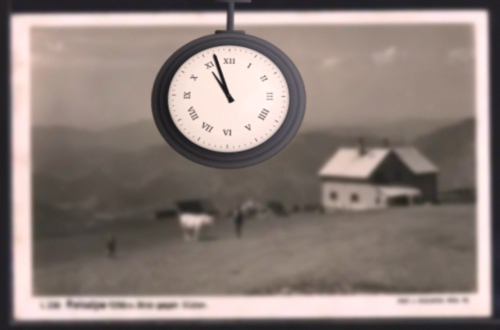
h=10 m=57
